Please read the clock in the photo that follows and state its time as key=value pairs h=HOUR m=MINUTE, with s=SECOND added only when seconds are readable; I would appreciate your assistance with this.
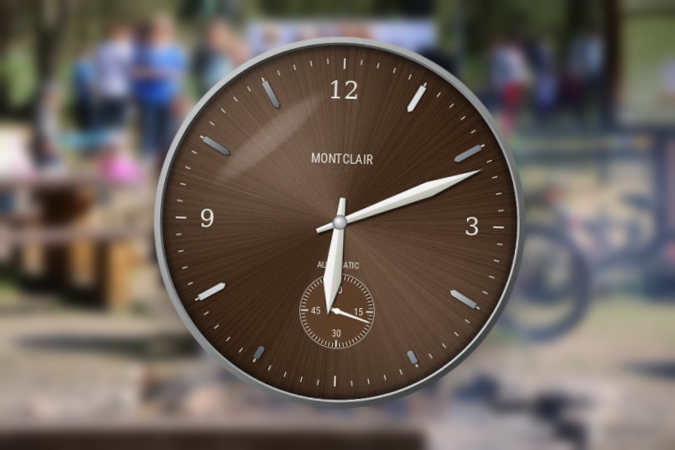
h=6 m=11 s=18
